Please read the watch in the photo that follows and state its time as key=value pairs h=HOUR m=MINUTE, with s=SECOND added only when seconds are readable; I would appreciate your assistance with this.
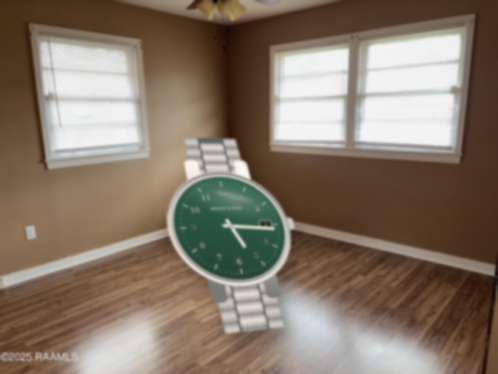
h=5 m=16
